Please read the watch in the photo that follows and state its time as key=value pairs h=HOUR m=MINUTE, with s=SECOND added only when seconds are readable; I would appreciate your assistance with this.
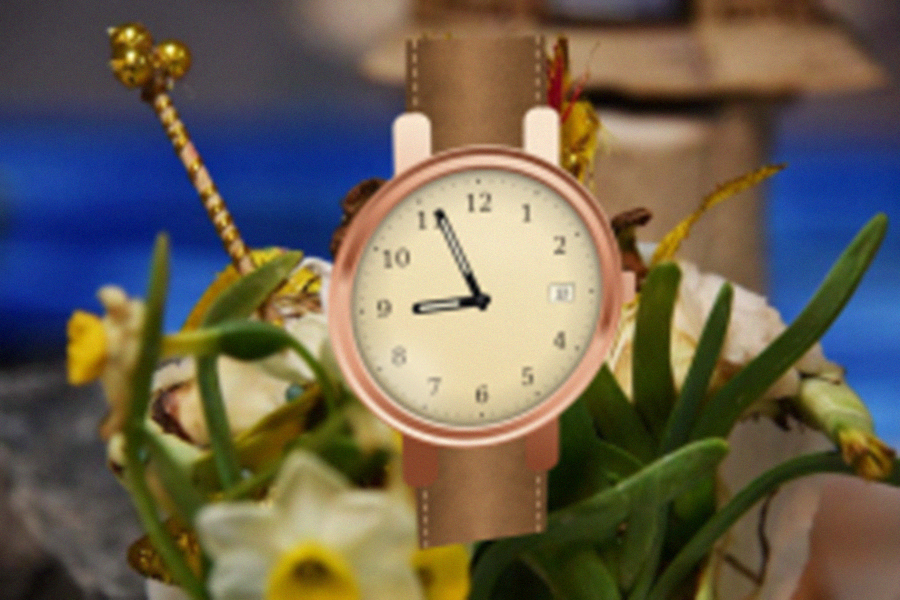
h=8 m=56
